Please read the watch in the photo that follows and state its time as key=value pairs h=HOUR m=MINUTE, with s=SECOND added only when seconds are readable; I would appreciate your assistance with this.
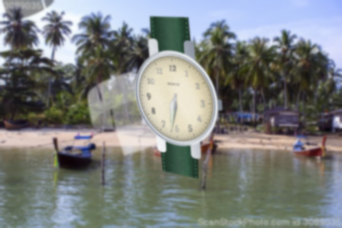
h=6 m=32
